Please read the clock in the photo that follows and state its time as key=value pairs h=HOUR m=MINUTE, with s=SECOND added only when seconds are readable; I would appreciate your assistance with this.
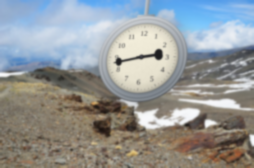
h=2 m=43
